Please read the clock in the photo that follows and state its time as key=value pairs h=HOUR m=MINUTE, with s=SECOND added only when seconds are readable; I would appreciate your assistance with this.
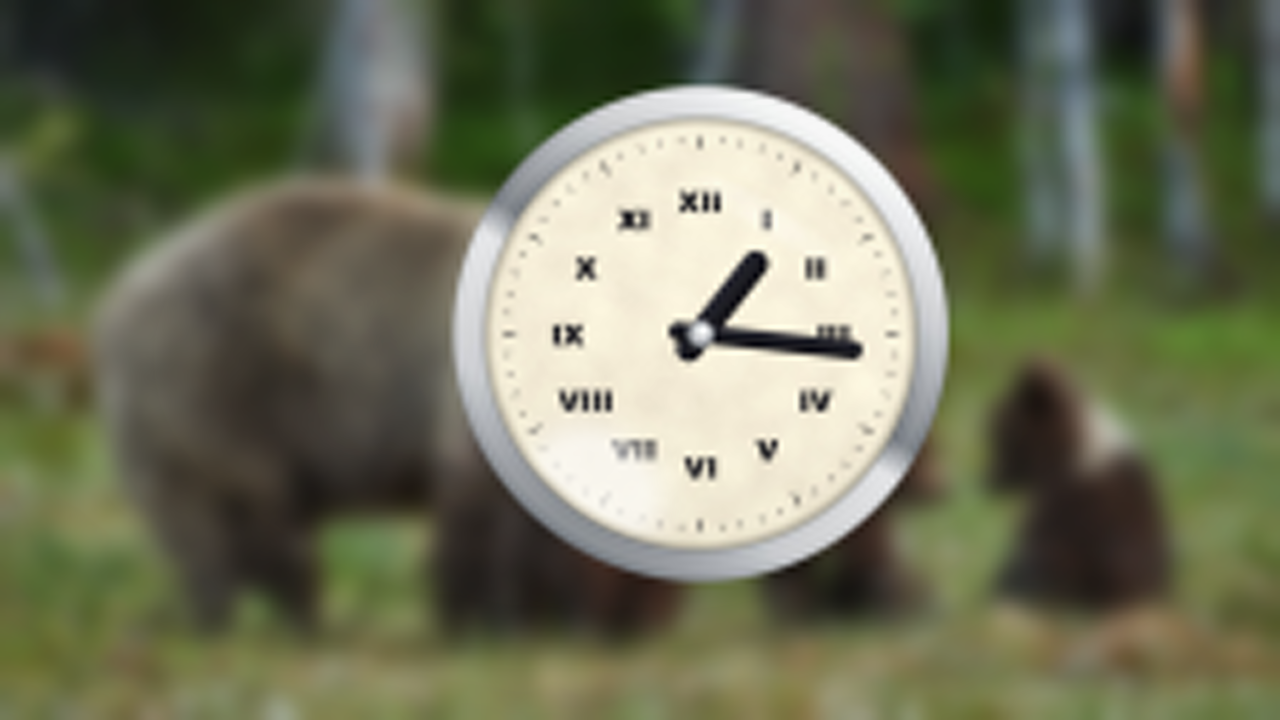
h=1 m=16
